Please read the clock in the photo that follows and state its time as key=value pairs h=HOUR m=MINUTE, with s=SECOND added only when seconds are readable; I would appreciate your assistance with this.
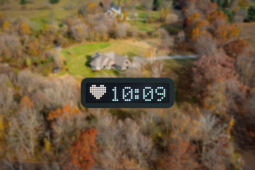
h=10 m=9
